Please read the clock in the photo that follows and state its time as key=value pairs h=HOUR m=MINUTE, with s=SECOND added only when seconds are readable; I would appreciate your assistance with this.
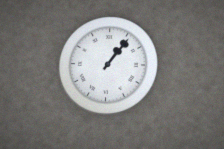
h=1 m=6
